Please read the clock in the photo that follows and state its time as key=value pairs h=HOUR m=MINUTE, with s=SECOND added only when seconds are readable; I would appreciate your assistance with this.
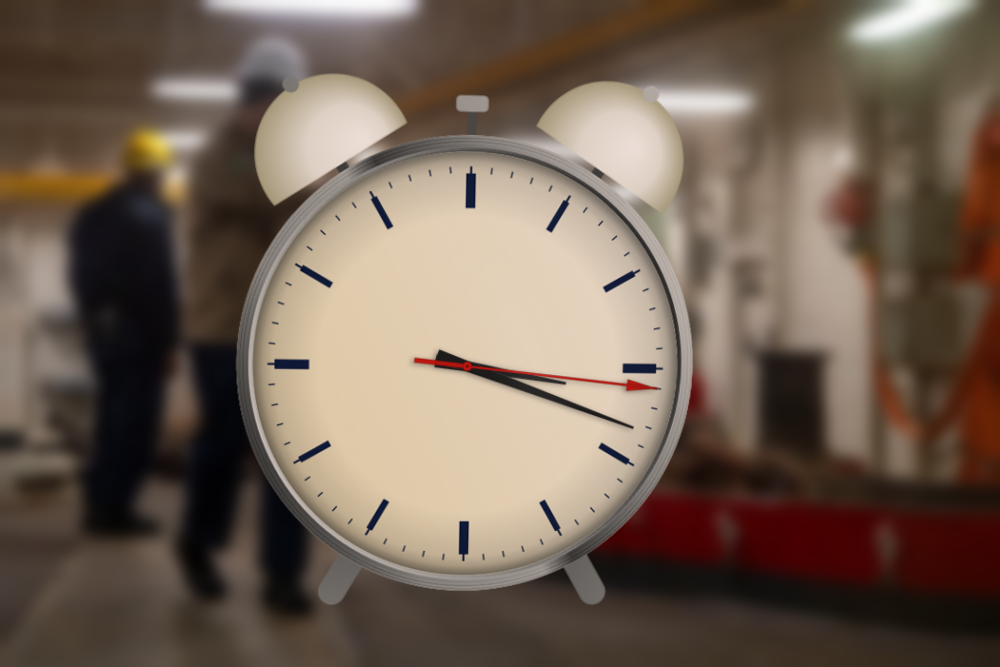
h=3 m=18 s=16
